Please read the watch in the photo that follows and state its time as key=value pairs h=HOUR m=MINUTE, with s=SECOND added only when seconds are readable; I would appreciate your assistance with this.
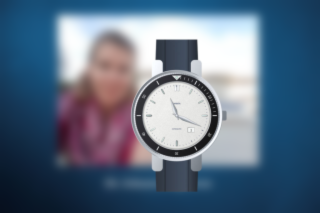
h=11 m=19
